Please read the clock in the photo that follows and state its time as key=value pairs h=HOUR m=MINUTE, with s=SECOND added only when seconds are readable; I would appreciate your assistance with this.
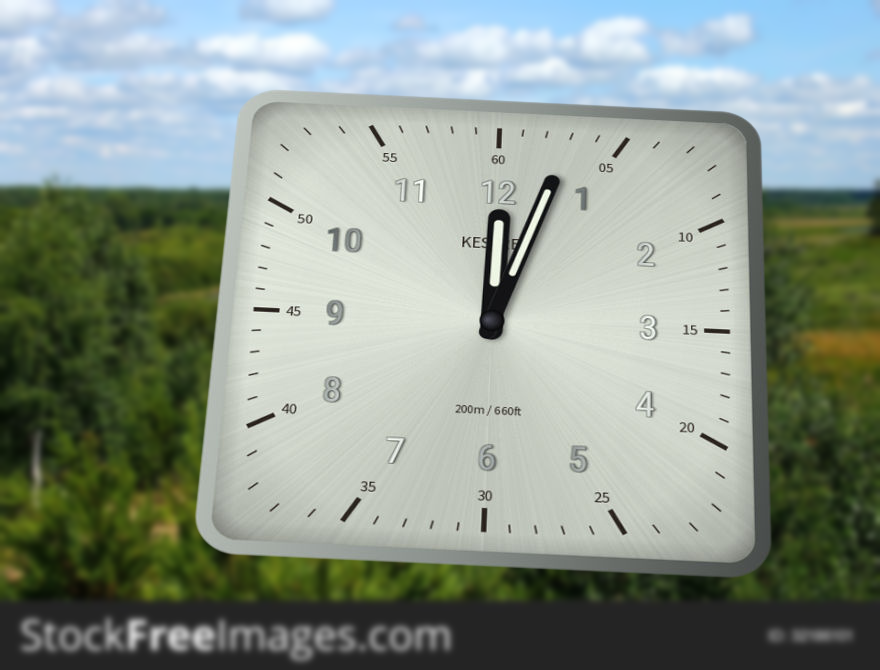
h=12 m=3
